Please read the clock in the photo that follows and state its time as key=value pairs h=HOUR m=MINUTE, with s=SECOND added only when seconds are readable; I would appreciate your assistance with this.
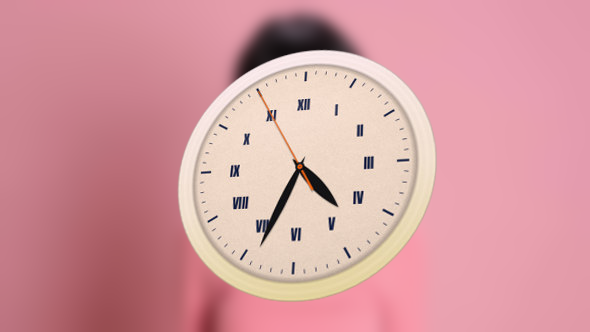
h=4 m=33 s=55
